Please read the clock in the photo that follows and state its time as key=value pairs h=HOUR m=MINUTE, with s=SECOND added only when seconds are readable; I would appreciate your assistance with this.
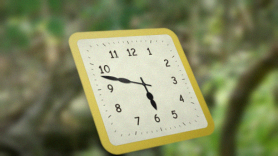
h=5 m=48
